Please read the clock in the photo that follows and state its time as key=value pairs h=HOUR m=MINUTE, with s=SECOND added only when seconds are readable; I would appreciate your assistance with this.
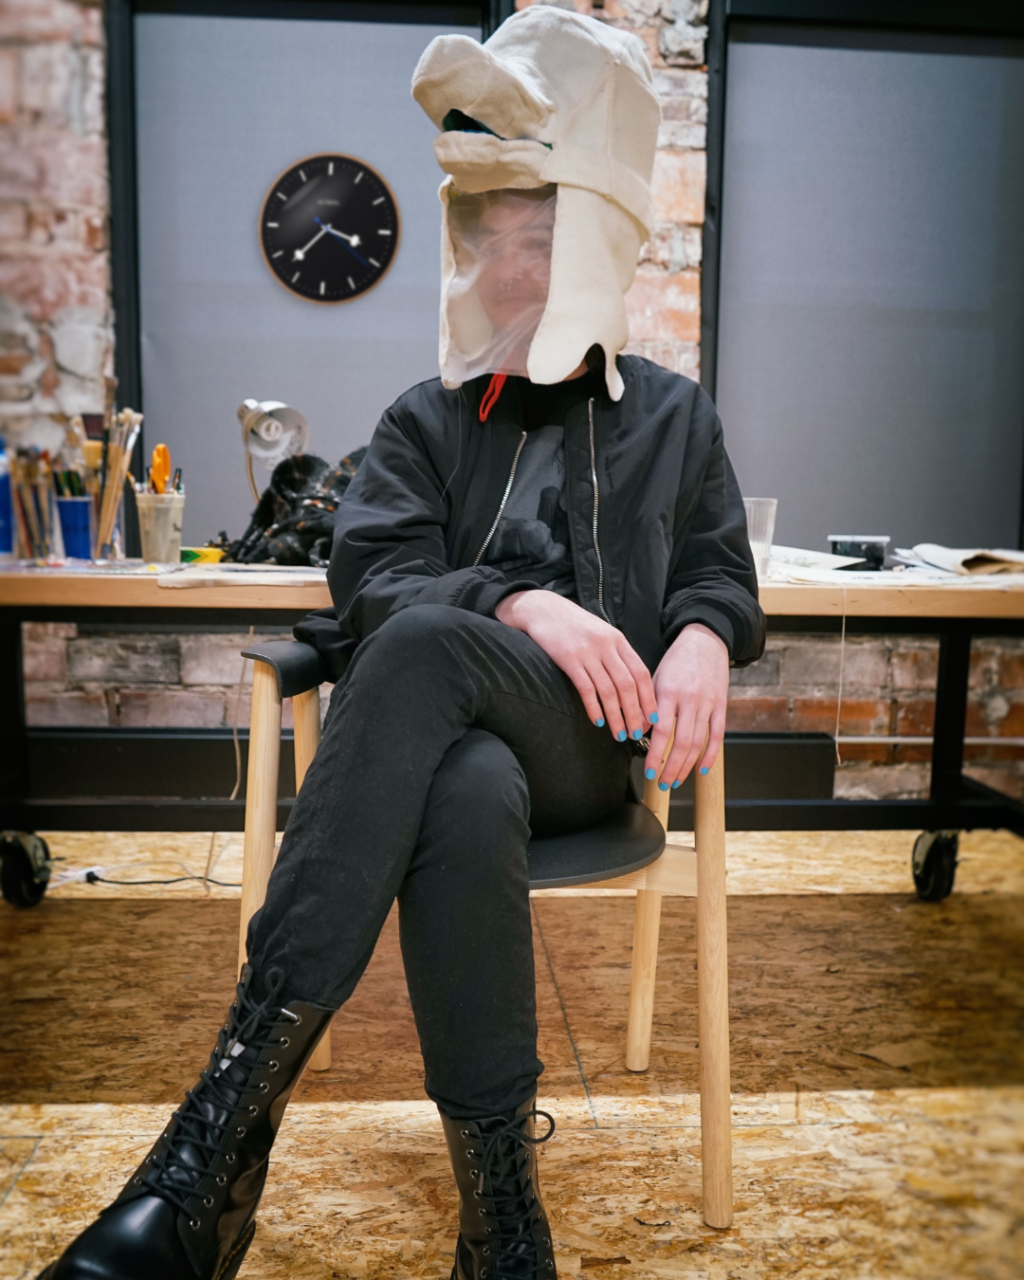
h=3 m=37 s=21
